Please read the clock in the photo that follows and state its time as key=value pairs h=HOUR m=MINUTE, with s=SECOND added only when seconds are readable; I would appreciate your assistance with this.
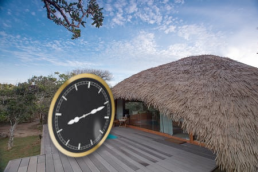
h=8 m=11
